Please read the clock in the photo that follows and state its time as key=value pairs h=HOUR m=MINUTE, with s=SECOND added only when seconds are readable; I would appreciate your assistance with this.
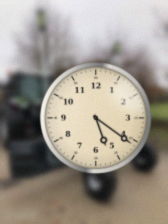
h=5 m=21
